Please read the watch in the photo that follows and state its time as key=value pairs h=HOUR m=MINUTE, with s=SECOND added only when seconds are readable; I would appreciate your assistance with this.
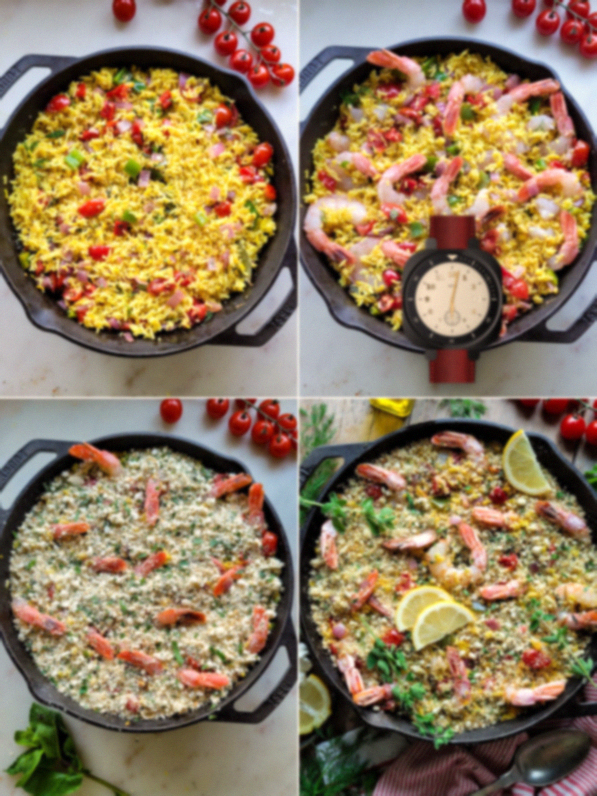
h=6 m=2
